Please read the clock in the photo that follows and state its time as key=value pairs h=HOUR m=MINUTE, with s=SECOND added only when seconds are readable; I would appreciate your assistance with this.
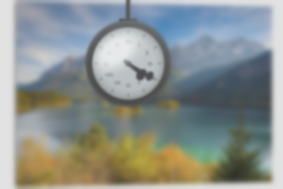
h=4 m=20
